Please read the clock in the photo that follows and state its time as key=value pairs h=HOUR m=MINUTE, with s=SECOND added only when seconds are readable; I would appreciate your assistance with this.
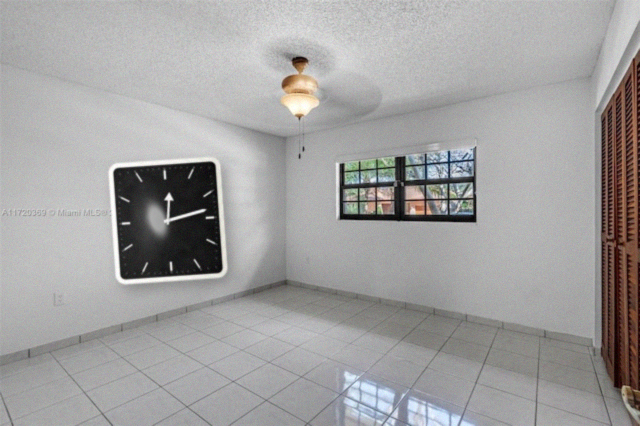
h=12 m=13
